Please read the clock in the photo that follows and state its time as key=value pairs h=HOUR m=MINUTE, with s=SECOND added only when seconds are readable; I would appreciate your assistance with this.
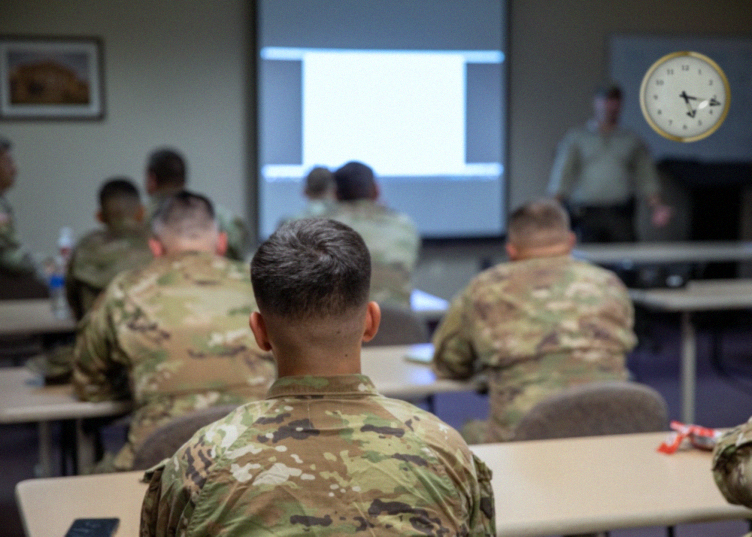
h=5 m=17
